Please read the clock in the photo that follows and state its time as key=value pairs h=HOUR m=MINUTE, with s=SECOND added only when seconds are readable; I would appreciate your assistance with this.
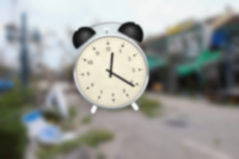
h=12 m=21
